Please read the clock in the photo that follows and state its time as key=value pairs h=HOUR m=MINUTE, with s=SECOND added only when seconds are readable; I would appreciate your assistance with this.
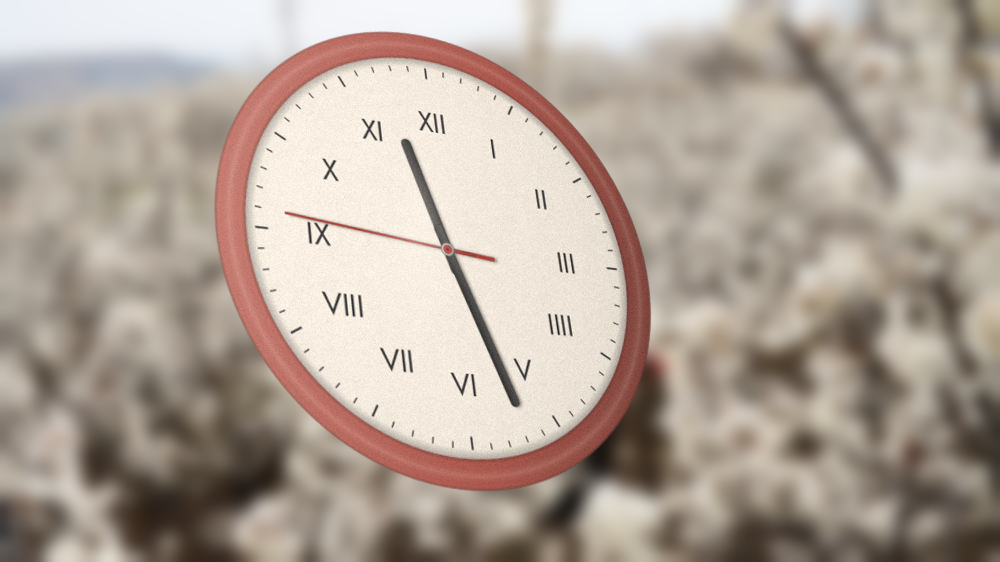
h=11 m=26 s=46
